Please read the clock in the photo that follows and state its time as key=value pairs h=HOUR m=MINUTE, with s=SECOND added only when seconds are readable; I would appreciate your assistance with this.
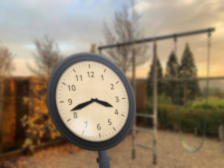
h=3 m=42
